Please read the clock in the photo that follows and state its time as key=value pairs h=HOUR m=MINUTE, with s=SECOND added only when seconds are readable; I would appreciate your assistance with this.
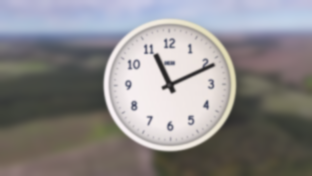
h=11 m=11
